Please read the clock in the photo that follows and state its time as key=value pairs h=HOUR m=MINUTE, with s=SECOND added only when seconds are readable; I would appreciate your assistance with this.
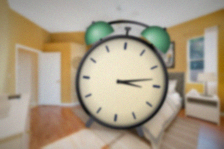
h=3 m=13
